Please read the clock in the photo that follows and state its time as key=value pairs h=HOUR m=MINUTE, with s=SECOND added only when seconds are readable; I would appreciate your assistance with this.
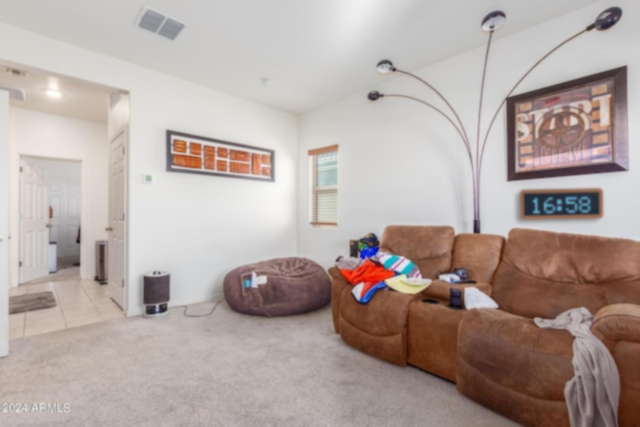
h=16 m=58
